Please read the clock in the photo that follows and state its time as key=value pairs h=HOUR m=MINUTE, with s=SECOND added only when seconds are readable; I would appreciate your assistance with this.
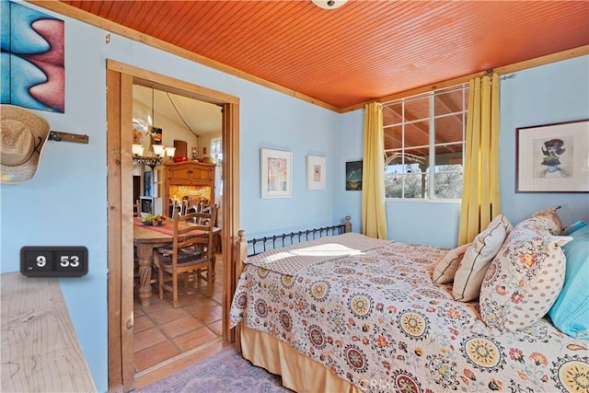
h=9 m=53
